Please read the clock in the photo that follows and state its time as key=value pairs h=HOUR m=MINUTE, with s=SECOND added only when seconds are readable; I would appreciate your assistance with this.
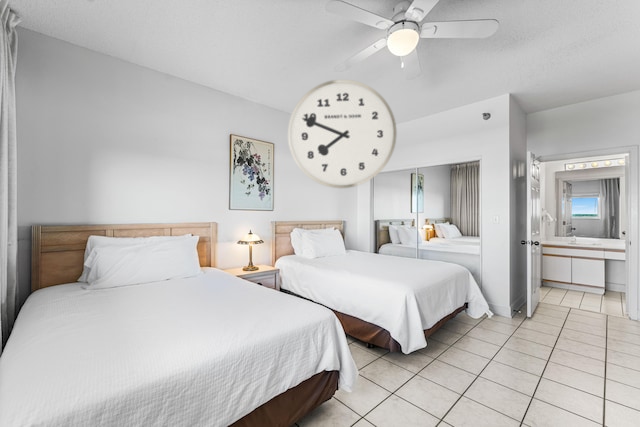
h=7 m=49
